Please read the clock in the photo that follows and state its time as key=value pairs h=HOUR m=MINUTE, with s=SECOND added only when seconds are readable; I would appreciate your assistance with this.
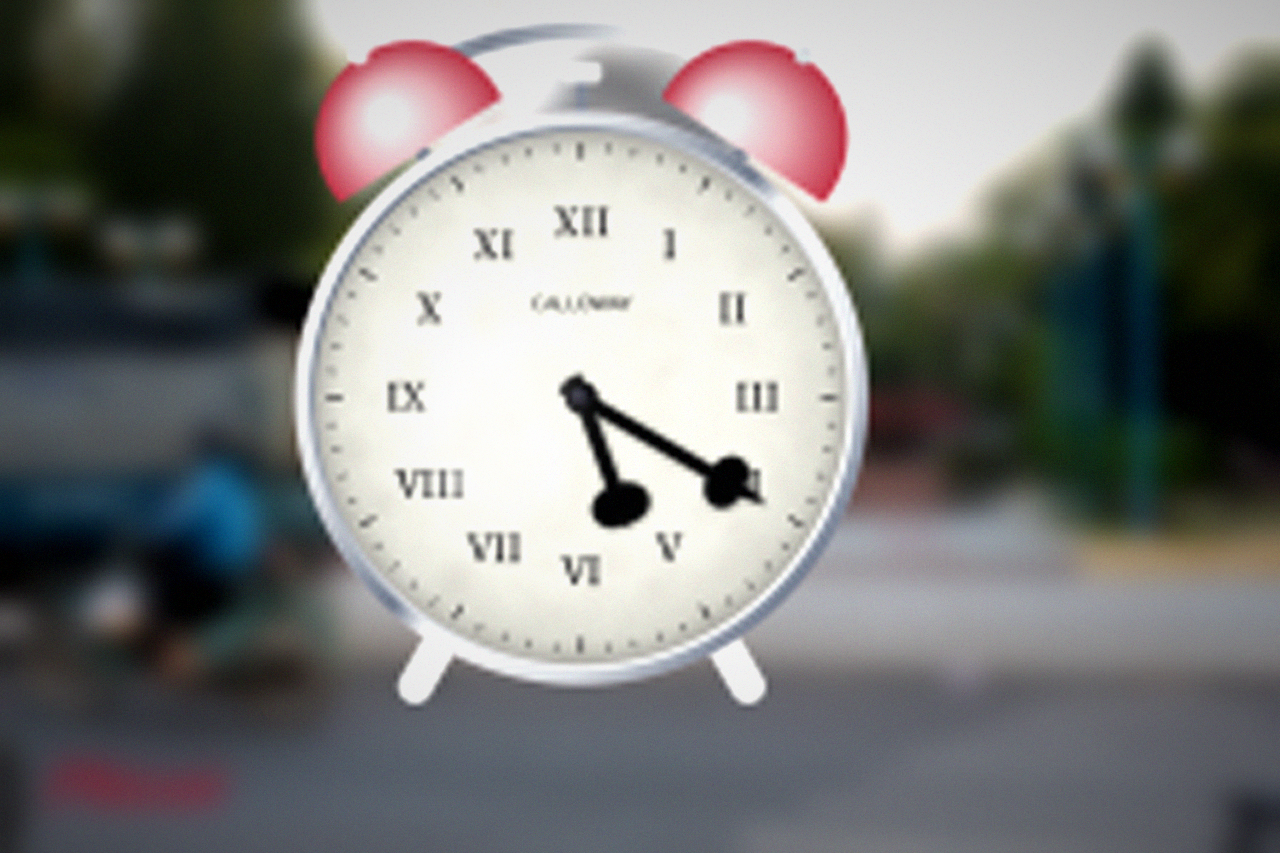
h=5 m=20
